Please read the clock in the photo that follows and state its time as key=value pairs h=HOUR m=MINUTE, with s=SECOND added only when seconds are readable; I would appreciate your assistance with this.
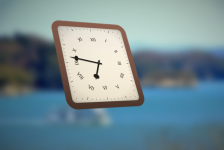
h=6 m=47
